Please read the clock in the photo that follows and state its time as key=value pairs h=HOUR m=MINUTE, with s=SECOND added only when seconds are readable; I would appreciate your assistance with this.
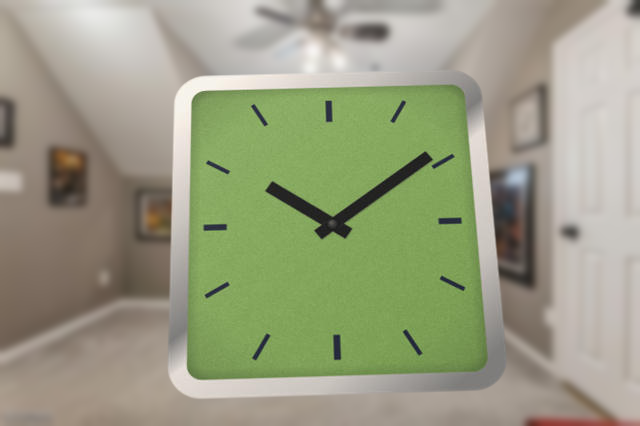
h=10 m=9
